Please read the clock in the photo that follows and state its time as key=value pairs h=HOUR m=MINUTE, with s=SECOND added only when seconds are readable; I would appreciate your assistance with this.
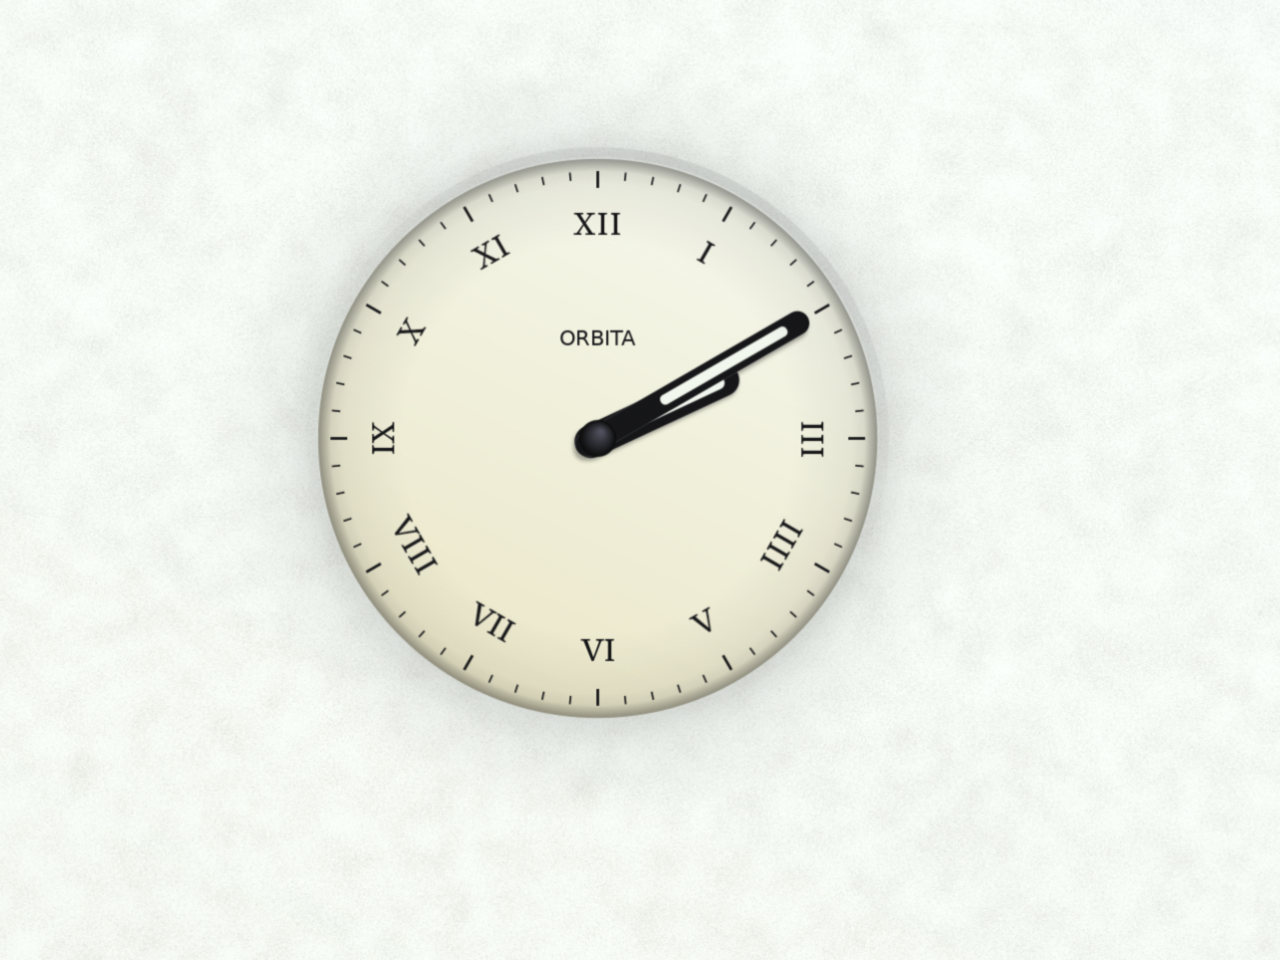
h=2 m=10
